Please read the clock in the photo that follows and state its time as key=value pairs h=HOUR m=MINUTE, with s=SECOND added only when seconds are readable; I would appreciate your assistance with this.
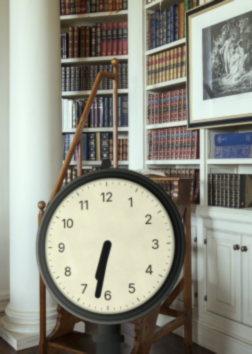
h=6 m=32
